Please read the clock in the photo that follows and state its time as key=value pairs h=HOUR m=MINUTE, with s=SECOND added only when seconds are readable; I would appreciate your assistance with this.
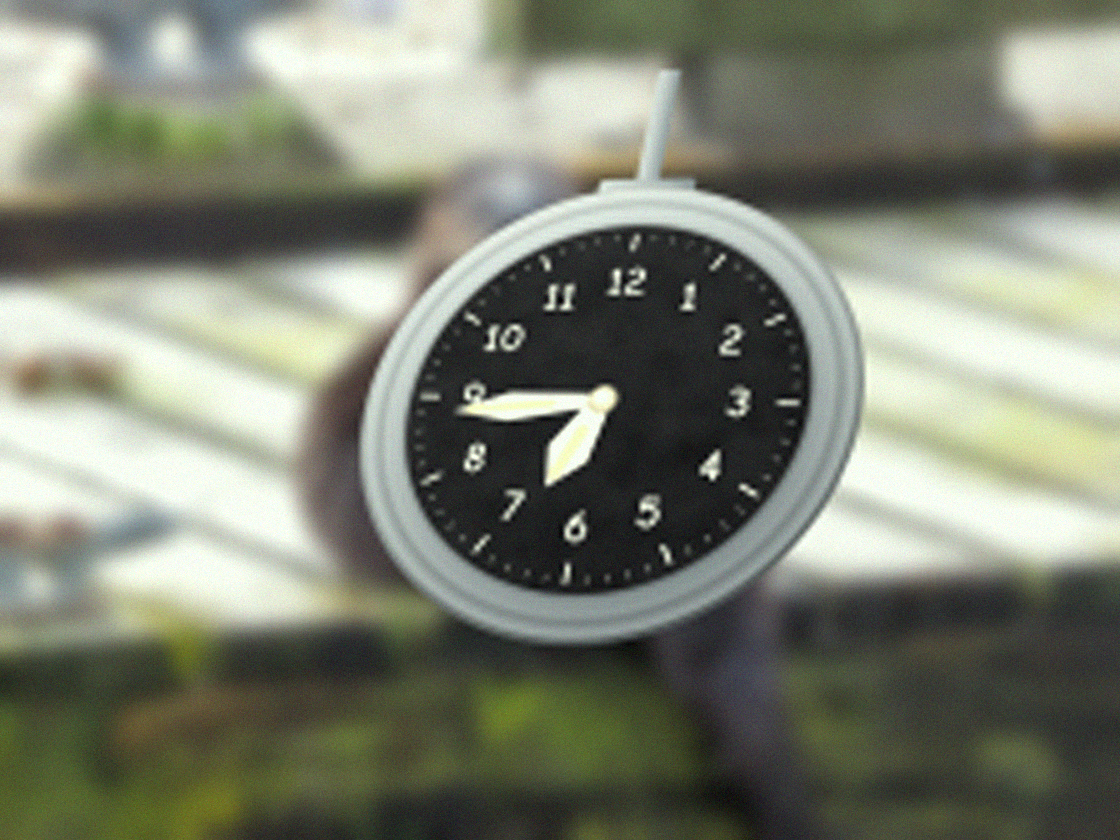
h=6 m=44
